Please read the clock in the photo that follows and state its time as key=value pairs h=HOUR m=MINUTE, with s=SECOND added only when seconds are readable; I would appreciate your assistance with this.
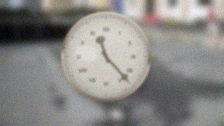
h=11 m=23
